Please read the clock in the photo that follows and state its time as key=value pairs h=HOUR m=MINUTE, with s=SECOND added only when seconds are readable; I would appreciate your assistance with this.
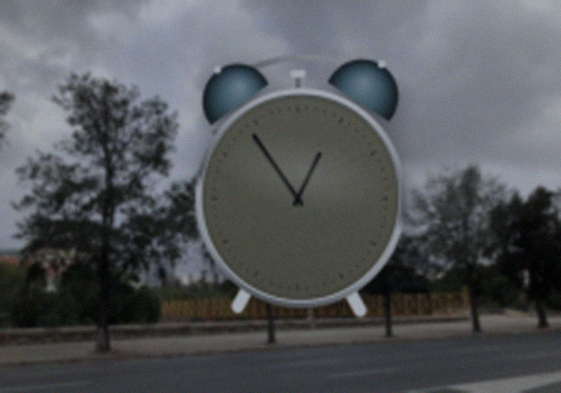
h=12 m=54
